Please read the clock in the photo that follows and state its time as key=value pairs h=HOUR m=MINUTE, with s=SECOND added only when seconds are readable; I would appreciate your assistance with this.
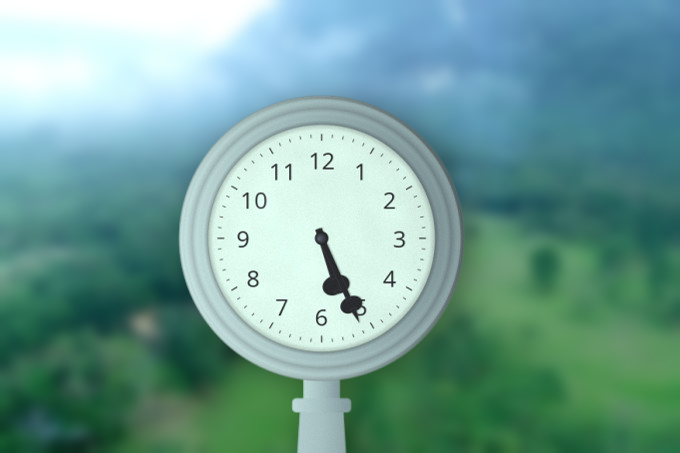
h=5 m=26
